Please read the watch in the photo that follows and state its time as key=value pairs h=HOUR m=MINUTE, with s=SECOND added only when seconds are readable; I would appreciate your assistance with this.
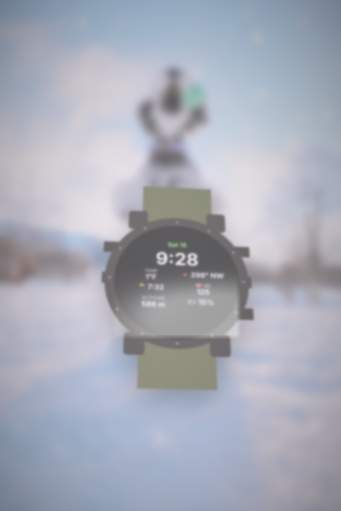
h=9 m=28
